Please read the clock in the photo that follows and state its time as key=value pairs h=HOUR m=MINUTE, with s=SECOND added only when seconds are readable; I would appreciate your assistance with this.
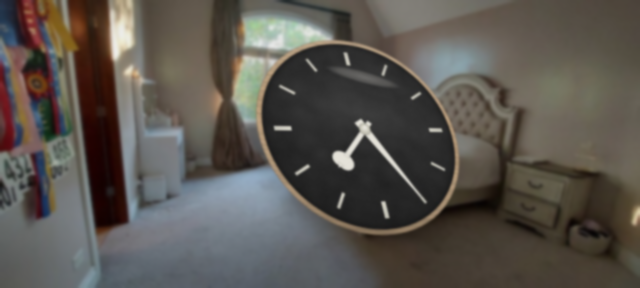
h=7 m=25
